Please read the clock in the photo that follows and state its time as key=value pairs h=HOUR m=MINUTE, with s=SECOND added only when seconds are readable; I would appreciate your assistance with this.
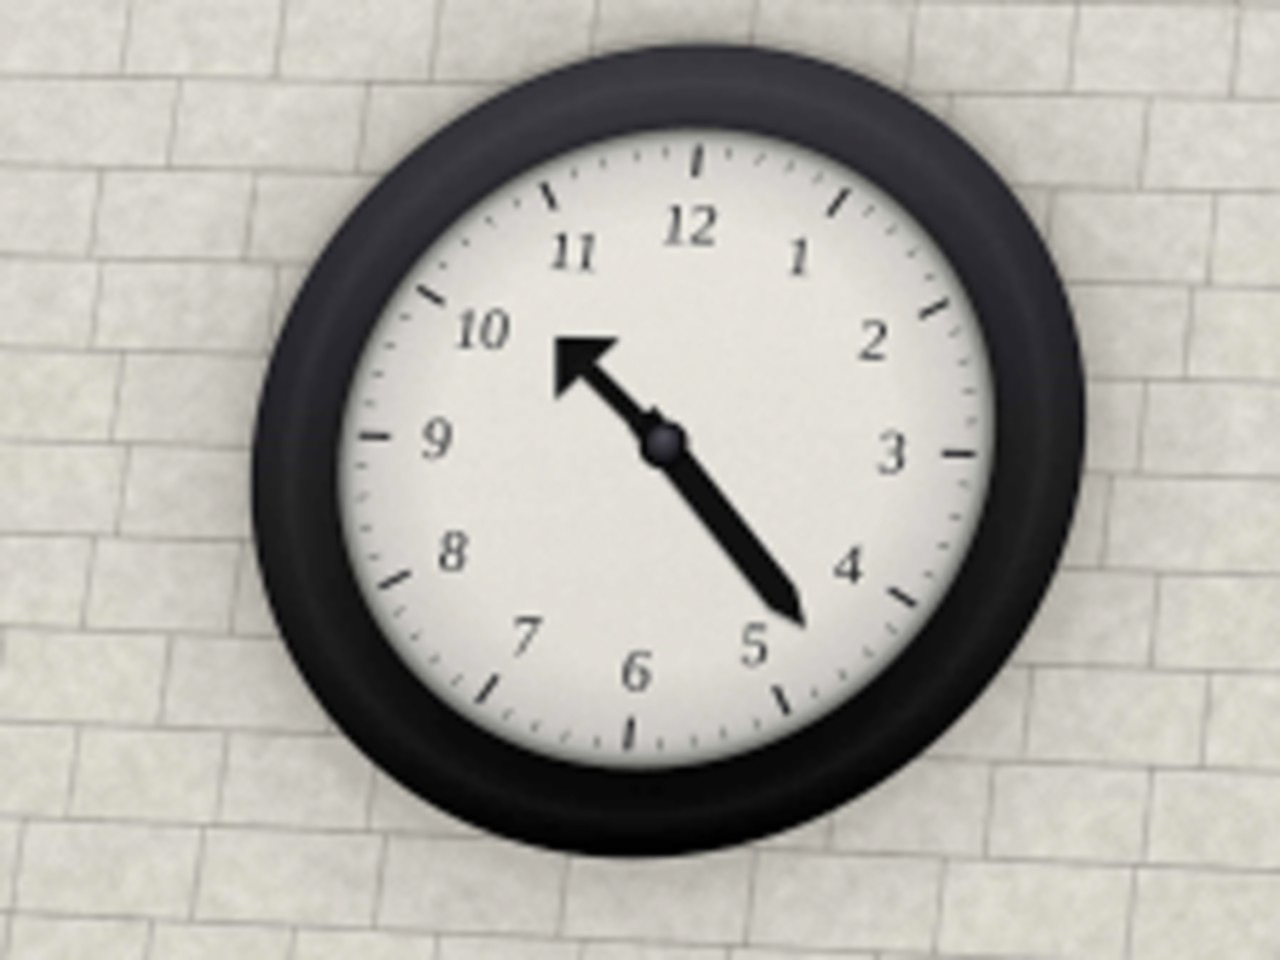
h=10 m=23
